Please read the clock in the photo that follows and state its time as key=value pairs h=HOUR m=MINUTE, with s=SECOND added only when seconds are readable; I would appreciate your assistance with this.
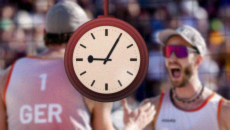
h=9 m=5
